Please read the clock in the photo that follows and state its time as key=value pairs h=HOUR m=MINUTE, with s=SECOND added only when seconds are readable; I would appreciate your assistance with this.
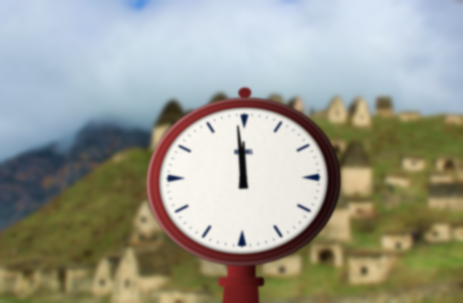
h=11 m=59
